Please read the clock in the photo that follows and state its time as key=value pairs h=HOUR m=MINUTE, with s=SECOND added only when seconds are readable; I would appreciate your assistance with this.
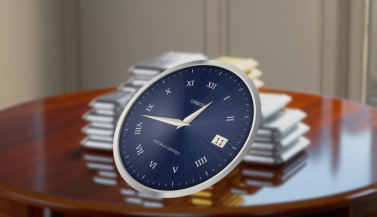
h=12 m=43
